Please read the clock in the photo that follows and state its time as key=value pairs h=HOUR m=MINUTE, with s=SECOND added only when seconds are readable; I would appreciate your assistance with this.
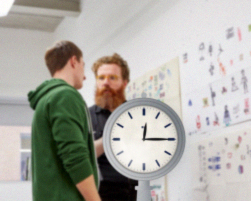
h=12 m=15
